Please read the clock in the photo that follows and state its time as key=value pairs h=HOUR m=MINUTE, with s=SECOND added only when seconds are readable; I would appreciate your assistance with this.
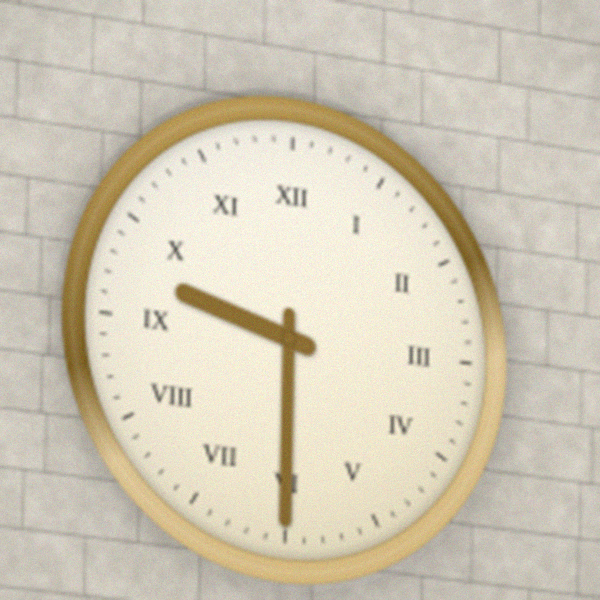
h=9 m=30
